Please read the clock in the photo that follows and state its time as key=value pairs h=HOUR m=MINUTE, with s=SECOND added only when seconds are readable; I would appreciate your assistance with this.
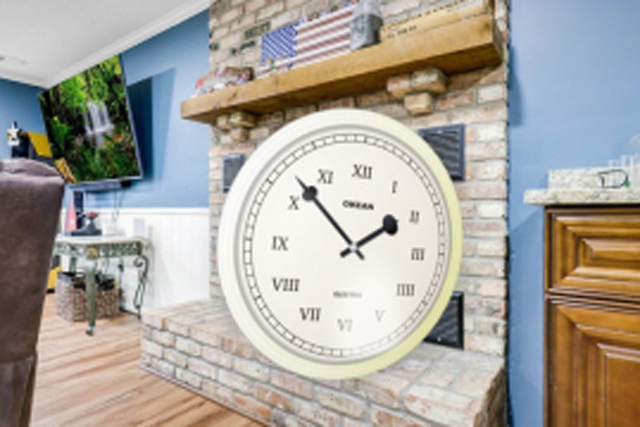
h=1 m=52
